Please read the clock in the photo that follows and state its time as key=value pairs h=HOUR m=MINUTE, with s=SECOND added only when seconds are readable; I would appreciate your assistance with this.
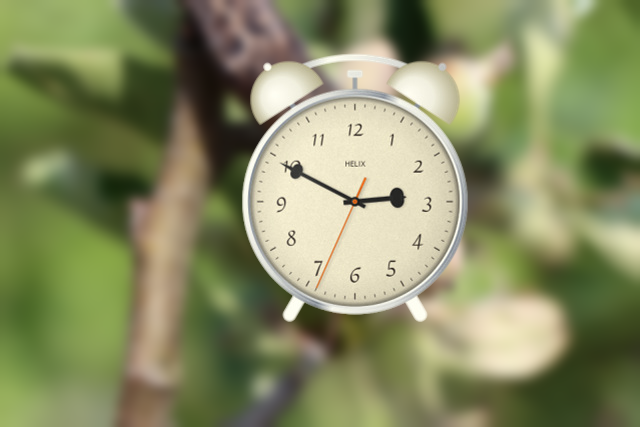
h=2 m=49 s=34
